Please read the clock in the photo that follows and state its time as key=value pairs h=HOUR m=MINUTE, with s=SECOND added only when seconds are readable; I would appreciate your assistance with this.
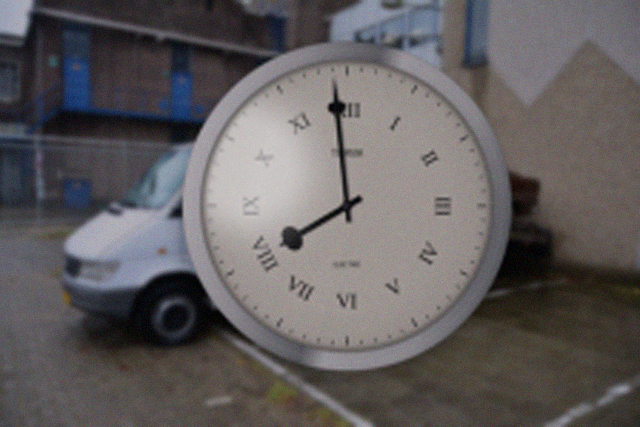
h=7 m=59
